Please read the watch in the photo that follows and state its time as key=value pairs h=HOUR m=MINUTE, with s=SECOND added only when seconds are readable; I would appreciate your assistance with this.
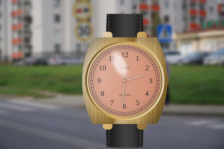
h=2 m=31
